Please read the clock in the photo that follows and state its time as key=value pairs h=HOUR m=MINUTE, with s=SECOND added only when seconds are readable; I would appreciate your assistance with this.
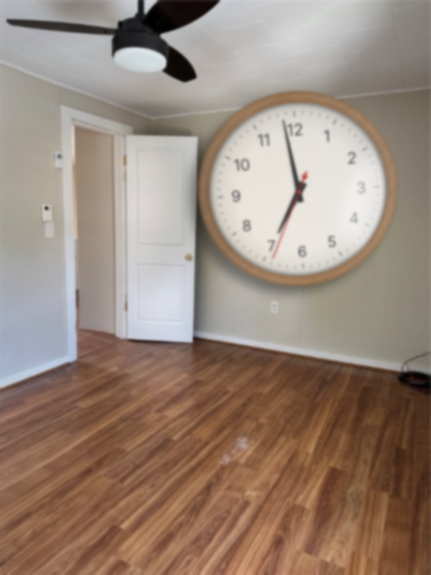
h=6 m=58 s=34
